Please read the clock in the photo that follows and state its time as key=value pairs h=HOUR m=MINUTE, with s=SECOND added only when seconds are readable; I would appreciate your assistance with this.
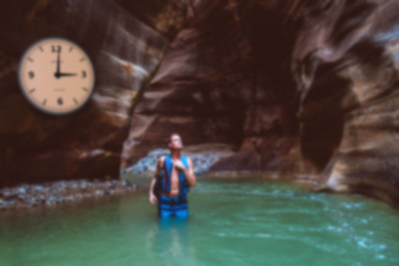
h=3 m=1
